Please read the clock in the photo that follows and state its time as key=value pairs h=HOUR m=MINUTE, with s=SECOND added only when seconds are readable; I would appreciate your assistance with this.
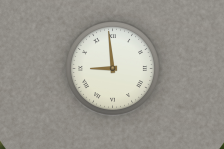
h=8 m=59
